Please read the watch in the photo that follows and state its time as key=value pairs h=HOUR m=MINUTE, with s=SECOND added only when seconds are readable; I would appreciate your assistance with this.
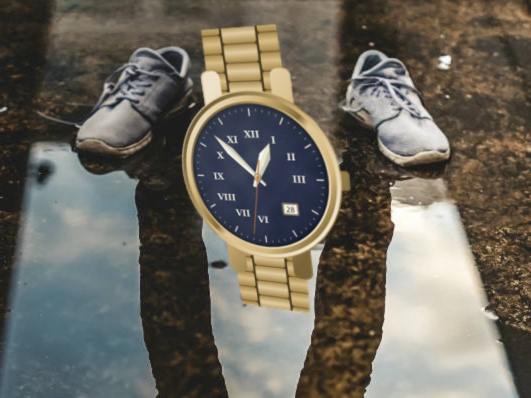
h=12 m=52 s=32
